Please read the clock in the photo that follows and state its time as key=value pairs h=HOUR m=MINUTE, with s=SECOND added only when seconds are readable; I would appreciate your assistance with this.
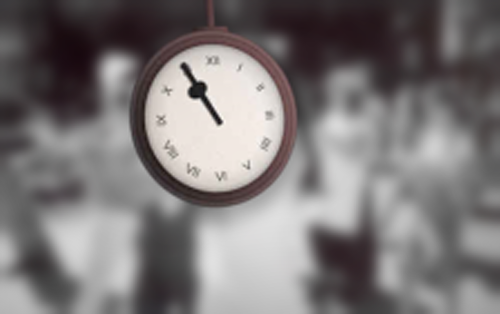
h=10 m=55
